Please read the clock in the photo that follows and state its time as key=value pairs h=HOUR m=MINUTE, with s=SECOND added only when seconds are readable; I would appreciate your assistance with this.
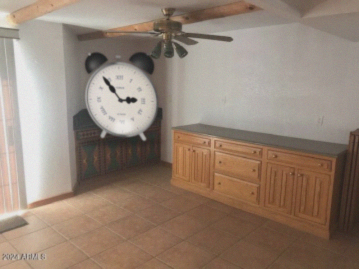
h=2 m=54
